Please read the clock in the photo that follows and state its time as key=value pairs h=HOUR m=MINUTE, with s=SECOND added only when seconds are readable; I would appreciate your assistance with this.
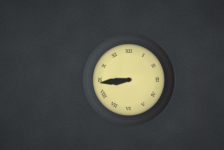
h=8 m=44
